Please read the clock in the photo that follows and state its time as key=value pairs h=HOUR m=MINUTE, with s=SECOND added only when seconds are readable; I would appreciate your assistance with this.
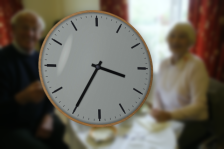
h=3 m=35
